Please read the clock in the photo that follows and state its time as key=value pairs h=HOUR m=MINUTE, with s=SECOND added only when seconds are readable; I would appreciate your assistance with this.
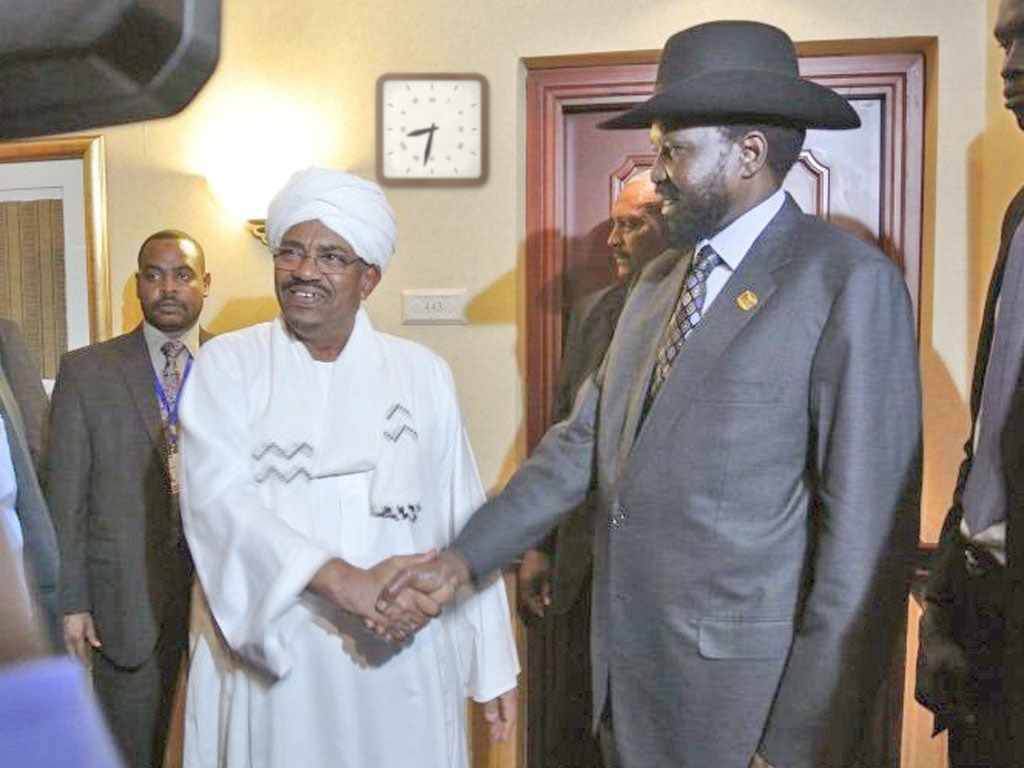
h=8 m=32
